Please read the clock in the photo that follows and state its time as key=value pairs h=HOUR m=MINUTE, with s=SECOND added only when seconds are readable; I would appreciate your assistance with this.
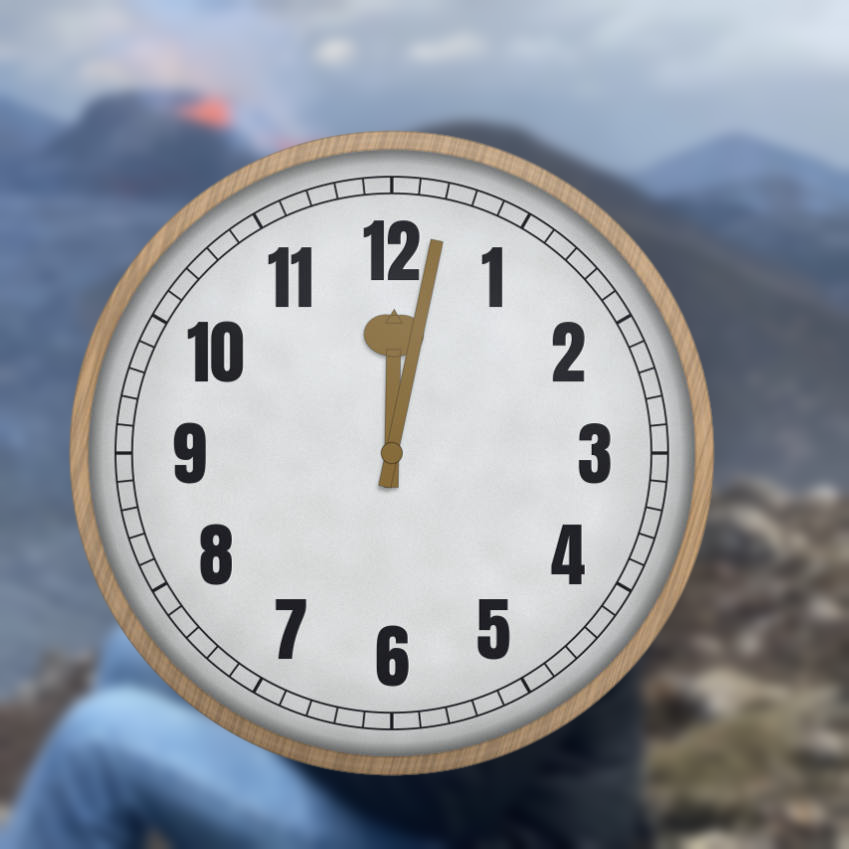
h=12 m=2
